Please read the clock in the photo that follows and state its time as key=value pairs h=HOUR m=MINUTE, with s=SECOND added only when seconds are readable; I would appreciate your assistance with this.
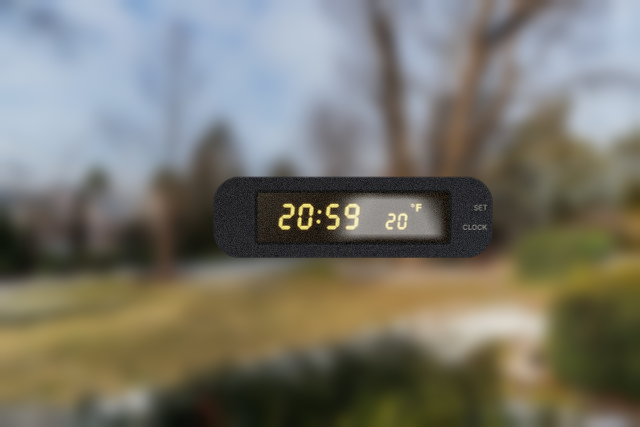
h=20 m=59
